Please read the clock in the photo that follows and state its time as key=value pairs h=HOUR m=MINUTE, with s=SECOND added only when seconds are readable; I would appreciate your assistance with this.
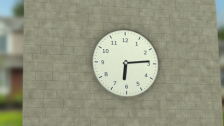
h=6 m=14
